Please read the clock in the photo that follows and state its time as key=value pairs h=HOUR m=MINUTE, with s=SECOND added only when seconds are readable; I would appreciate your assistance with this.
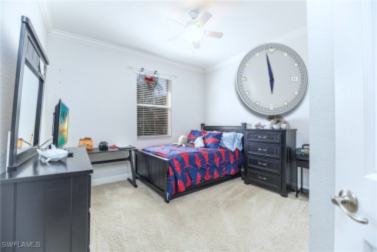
h=5 m=58
